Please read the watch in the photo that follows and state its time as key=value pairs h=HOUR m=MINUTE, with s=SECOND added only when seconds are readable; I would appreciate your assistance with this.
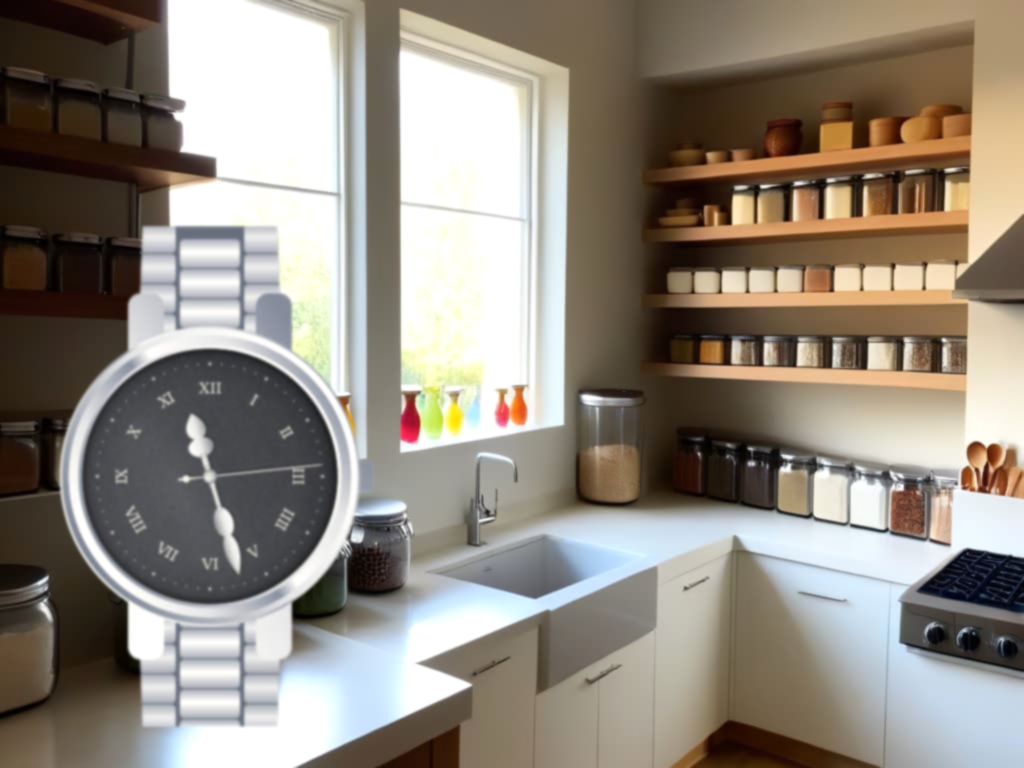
h=11 m=27 s=14
